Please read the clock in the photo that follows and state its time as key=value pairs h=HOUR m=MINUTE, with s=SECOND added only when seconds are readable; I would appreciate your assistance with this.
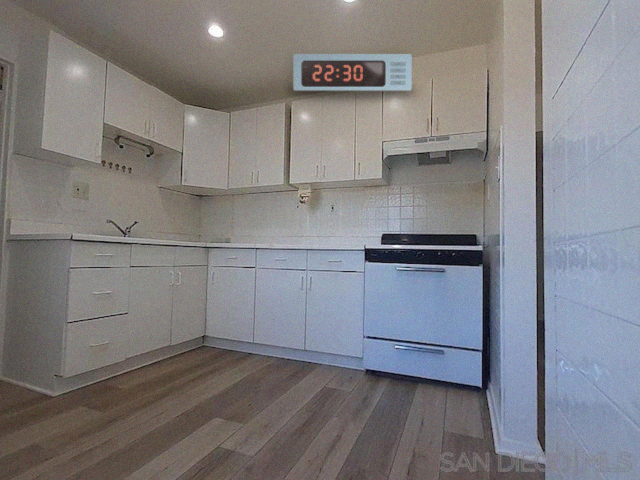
h=22 m=30
